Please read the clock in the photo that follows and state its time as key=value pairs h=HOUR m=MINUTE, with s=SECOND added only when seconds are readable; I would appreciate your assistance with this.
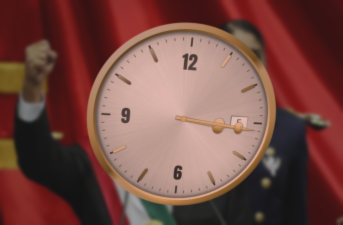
h=3 m=16
